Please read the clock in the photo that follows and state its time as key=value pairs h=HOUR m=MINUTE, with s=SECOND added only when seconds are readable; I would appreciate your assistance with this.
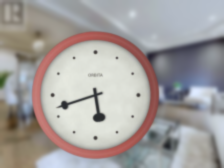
h=5 m=42
